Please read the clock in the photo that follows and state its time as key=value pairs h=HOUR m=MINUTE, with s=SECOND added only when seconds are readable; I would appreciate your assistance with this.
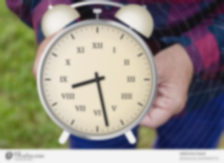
h=8 m=28
